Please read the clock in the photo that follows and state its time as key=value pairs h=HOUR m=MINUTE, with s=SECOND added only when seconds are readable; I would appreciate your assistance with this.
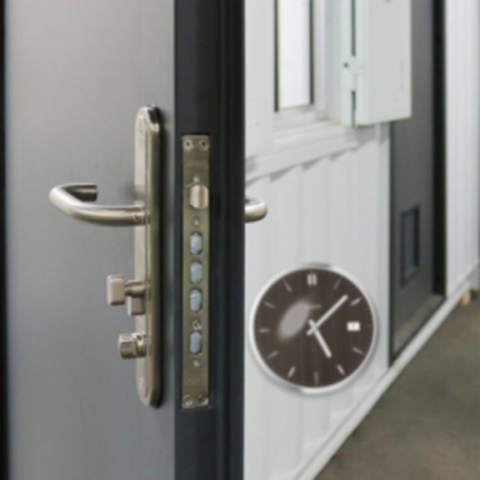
h=5 m=8
